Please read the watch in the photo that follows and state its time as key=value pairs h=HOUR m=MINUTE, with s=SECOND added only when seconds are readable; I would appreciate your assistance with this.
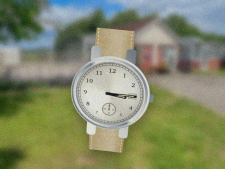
h=3 m=15
